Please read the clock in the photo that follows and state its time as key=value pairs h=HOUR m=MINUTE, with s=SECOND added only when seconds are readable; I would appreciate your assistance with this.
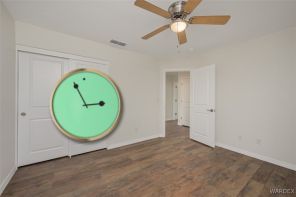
h=2 m=56
